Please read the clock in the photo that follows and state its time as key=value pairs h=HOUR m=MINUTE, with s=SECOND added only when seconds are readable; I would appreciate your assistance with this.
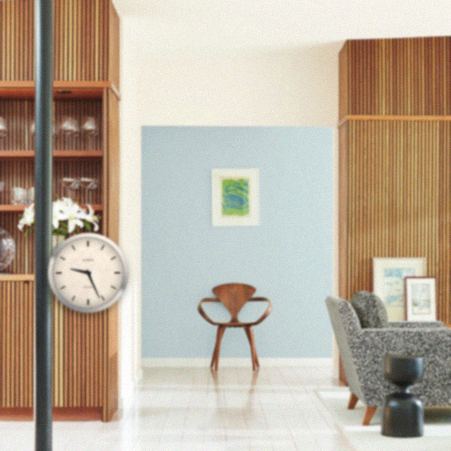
h=9 m=26
